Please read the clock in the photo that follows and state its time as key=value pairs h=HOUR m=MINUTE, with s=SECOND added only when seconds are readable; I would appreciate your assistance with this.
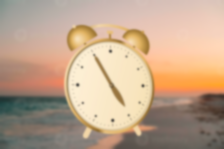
h=4 m=55
